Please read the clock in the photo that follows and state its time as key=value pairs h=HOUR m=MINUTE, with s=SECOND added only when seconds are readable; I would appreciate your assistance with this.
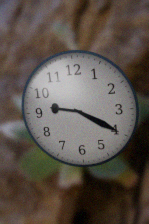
h=9 m=20
